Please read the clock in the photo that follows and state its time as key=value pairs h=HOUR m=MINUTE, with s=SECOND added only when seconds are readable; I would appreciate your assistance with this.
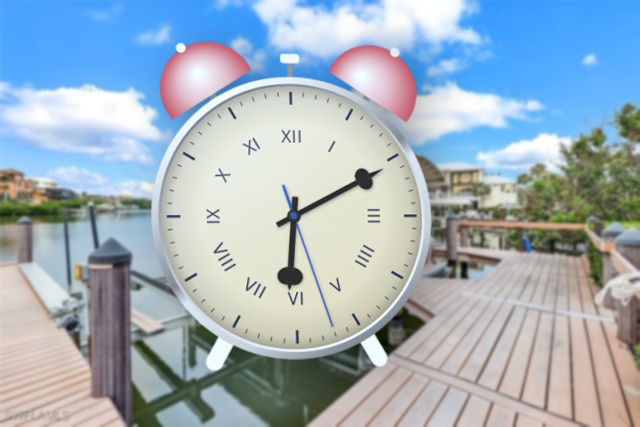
h=6 m=10 s=27
